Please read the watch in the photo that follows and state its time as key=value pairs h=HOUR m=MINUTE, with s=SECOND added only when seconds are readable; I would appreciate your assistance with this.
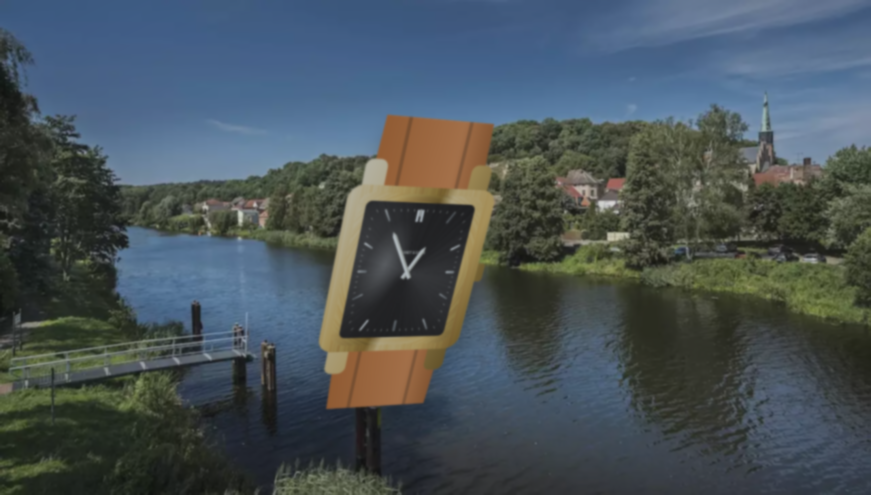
h=12 m=55
